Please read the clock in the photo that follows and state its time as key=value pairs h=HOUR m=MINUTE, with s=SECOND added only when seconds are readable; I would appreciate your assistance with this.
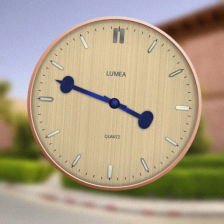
h=3 m=48
